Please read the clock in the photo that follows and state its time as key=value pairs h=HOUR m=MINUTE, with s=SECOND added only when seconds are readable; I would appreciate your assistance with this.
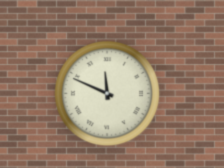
h=11 m=49
